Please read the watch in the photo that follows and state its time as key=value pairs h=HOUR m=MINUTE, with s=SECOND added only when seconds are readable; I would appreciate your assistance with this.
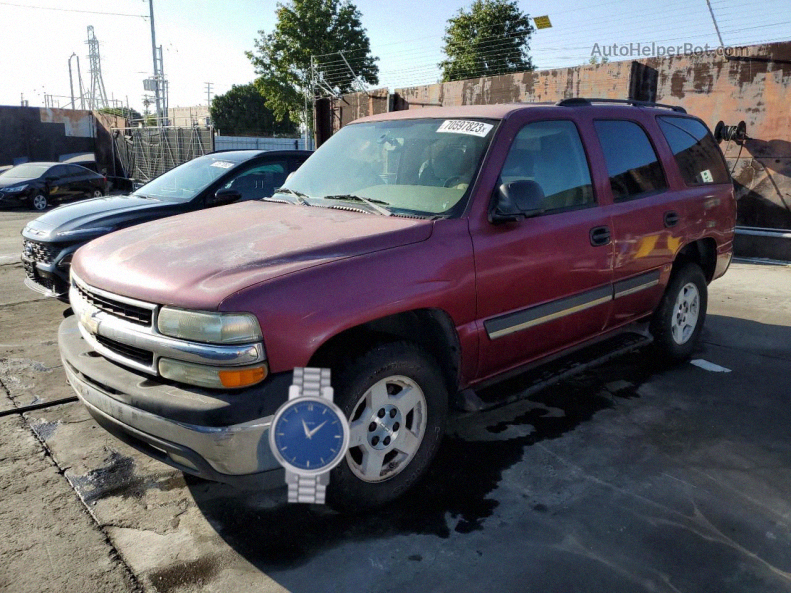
h=11 m=8
